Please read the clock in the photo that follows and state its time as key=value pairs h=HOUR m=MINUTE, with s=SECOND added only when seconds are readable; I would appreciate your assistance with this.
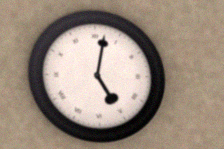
h=5 m=2
